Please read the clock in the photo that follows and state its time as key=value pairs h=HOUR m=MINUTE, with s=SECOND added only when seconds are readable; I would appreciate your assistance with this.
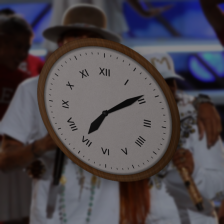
h=7 m=9
